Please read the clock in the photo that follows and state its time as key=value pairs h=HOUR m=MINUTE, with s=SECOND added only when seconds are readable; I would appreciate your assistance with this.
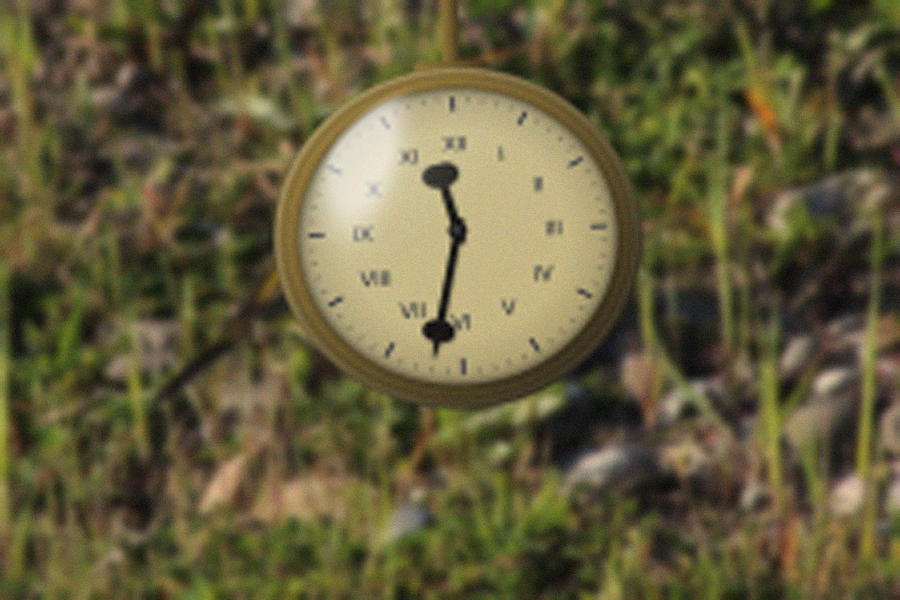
h=11 m=32
